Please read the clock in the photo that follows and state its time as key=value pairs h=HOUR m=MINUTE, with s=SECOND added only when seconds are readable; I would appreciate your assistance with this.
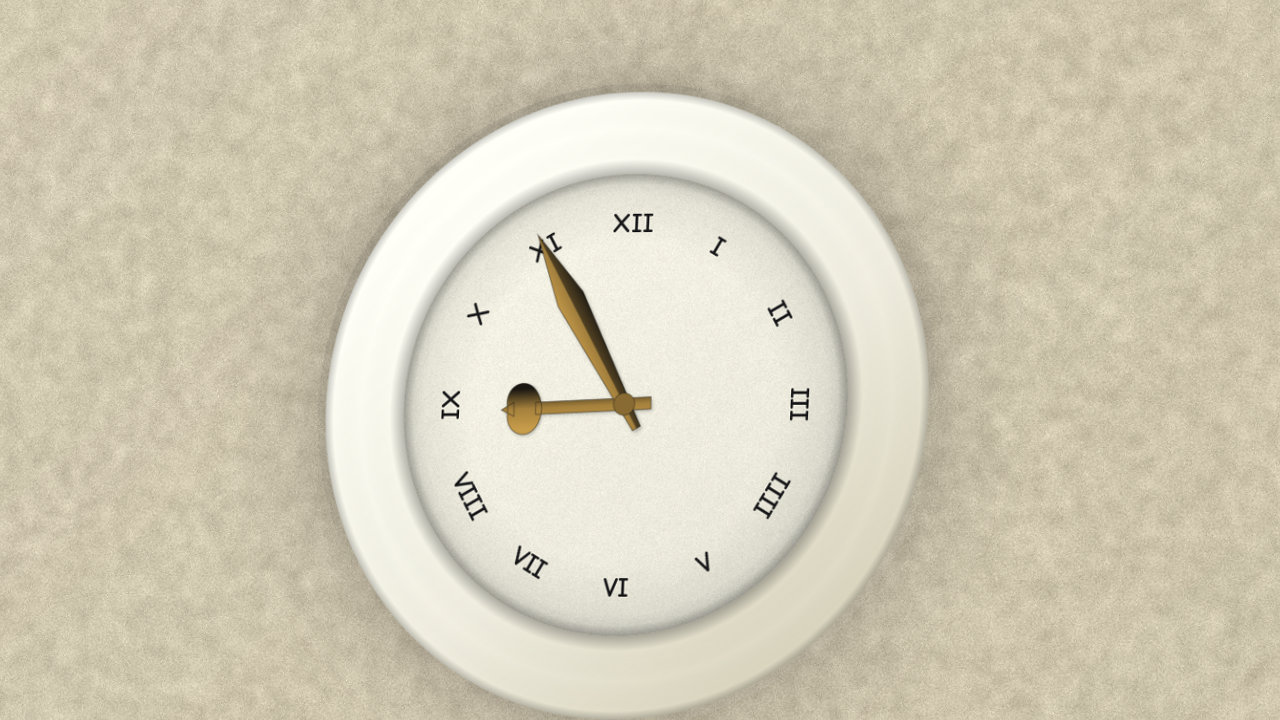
h=8 m=55
